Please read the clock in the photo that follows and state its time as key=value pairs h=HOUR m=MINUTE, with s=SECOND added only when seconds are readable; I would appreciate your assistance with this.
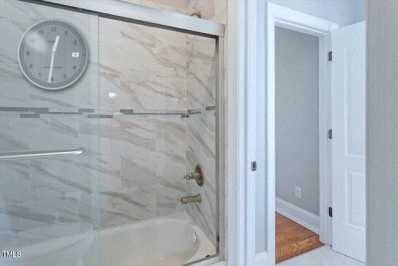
h=12 m=31
